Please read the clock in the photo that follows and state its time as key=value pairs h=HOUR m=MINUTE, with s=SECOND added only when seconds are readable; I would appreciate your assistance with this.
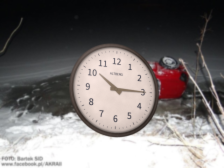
h=10 m=15
